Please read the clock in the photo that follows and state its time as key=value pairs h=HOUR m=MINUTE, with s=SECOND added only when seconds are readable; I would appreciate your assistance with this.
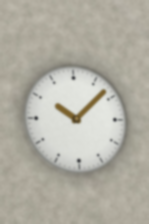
h=10 m=8
